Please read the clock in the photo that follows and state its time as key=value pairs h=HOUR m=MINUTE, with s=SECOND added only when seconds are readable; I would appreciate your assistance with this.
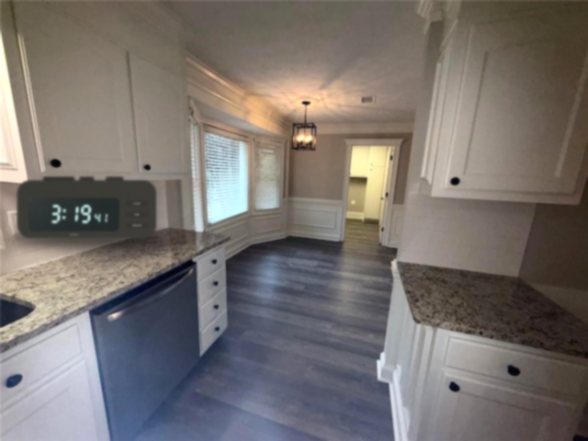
h=3 m=19
